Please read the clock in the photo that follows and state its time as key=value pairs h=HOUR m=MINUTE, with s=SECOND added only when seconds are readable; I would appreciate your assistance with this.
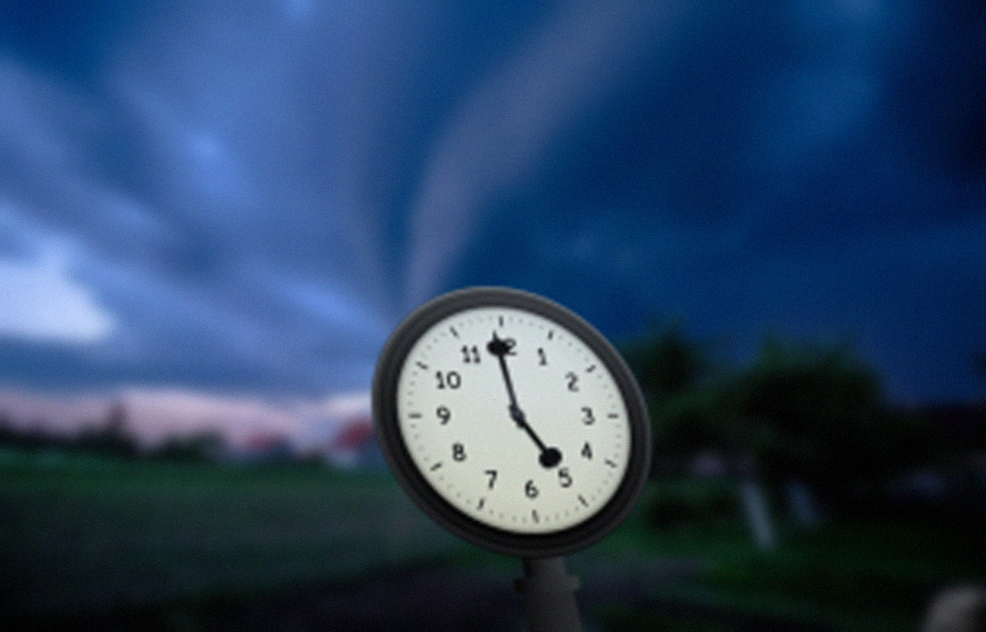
h=4 m=59
